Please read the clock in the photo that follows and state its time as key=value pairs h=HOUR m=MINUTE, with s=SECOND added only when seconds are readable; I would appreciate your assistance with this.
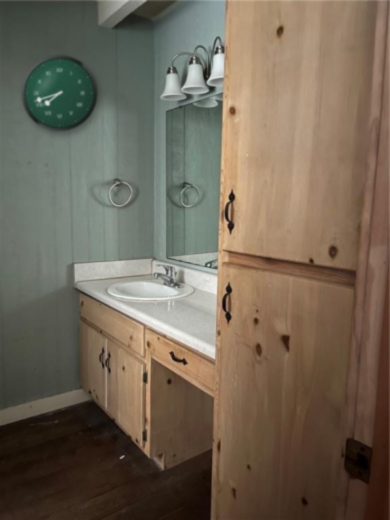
h=7 m=42
